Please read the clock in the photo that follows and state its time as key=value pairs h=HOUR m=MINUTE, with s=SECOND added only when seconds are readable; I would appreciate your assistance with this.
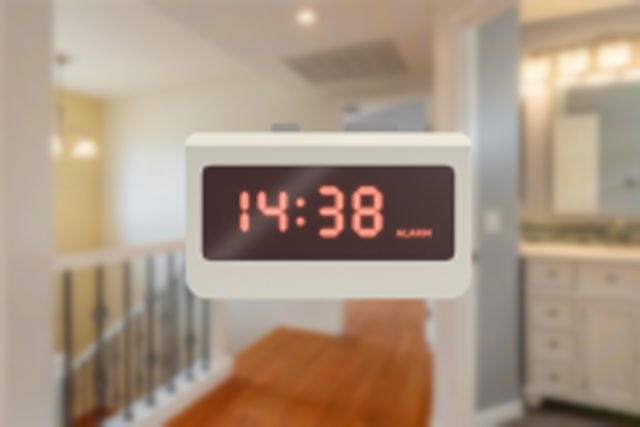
h=14 m=38
